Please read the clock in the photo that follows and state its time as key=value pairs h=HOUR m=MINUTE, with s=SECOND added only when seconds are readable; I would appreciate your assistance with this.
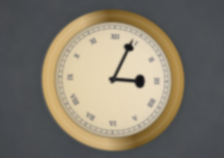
h=3 m=4
